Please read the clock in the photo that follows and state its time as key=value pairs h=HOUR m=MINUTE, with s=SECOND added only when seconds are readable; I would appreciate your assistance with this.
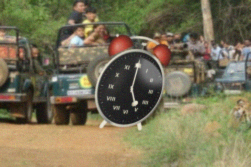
h=5 m=0
